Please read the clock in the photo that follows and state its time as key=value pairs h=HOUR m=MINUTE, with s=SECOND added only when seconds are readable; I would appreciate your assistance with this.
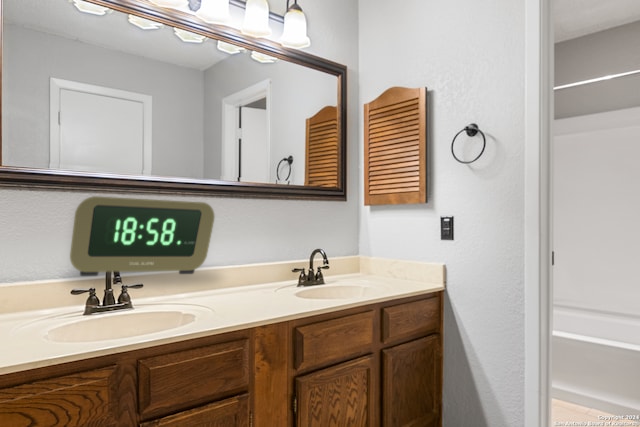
h=18 m=58
